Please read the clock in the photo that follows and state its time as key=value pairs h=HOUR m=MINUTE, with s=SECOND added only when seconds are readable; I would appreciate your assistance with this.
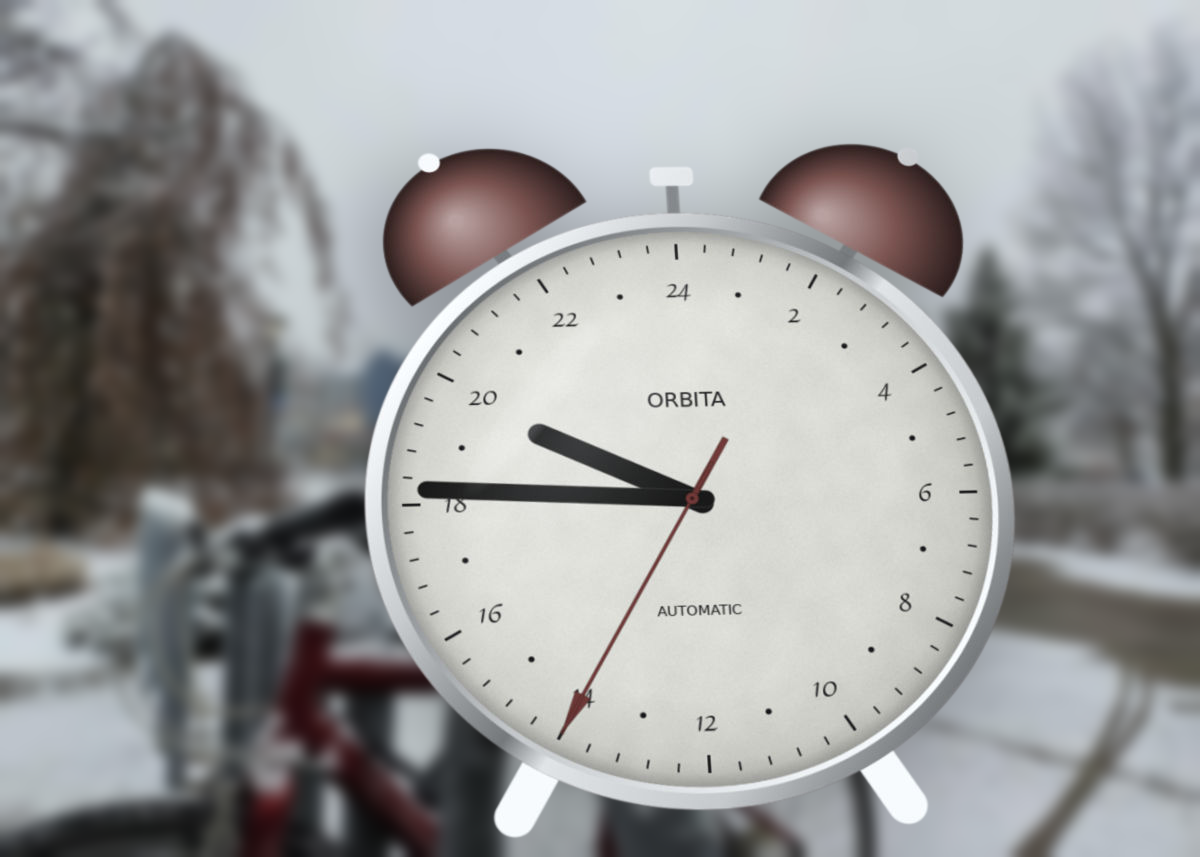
h=19 m=45 s=35
